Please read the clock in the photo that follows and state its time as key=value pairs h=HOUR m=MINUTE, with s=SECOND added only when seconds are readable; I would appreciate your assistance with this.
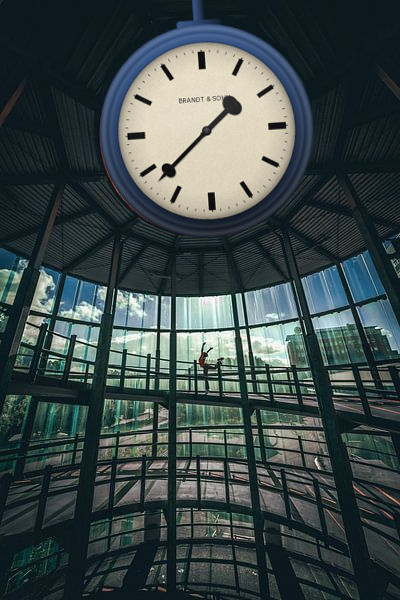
h=1 m=38
